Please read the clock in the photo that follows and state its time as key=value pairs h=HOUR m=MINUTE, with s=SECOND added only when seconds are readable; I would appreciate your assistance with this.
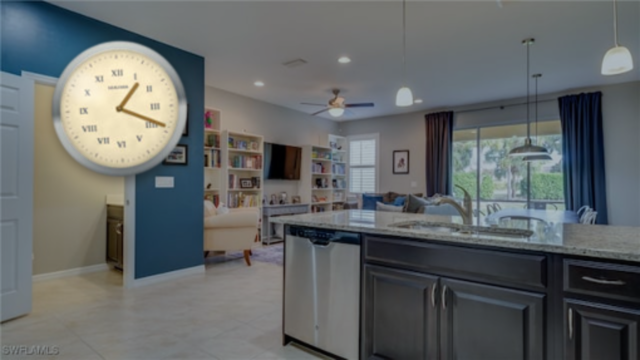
h=1 m=19
